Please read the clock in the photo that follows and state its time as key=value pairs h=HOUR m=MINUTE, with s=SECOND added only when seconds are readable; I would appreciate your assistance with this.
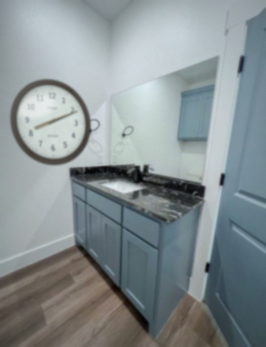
h=8 m=11
